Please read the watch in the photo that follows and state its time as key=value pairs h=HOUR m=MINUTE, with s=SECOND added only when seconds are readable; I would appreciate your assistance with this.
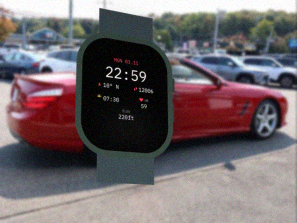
h=22 m=59
